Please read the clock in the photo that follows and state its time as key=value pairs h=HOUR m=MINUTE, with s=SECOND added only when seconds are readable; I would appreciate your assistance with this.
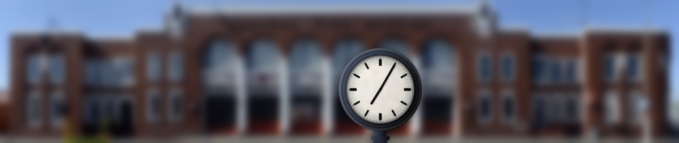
h=7 m=5
